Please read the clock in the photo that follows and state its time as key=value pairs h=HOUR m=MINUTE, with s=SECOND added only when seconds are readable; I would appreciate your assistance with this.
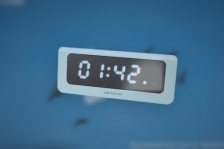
h=1 m=42
